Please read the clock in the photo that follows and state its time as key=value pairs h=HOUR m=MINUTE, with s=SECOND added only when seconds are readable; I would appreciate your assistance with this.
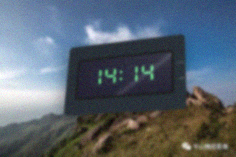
h=14 m=14
